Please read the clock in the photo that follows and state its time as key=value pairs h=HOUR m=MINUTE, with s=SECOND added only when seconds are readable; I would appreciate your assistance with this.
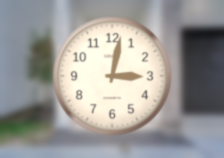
h=3 m=2
